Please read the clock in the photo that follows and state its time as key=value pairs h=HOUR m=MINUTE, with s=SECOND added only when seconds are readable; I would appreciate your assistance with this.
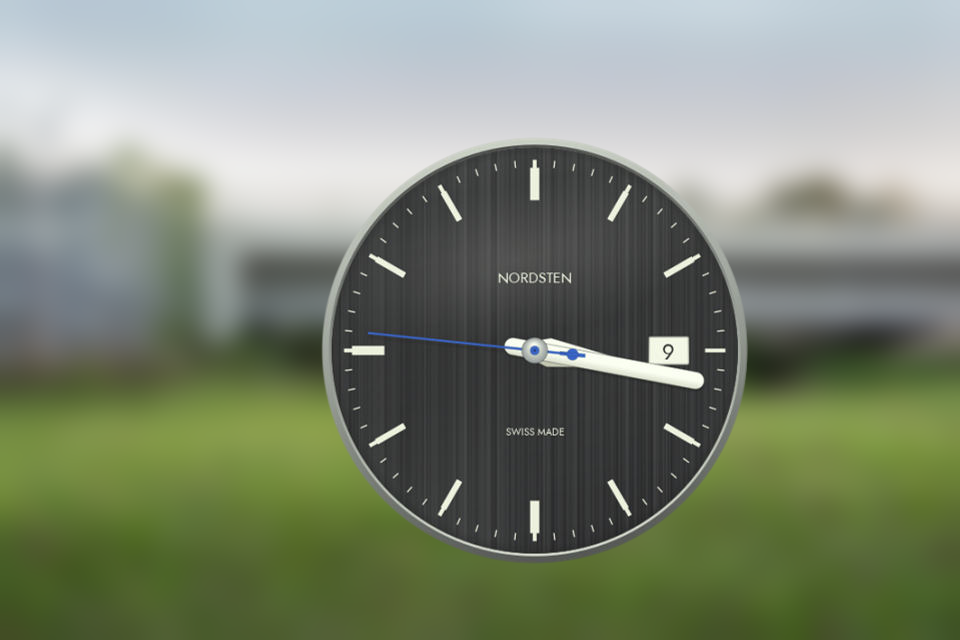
h=3 m=16 s=46
